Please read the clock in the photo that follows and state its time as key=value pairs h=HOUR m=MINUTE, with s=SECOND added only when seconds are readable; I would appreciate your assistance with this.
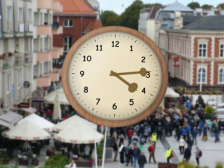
h=4 m=14
